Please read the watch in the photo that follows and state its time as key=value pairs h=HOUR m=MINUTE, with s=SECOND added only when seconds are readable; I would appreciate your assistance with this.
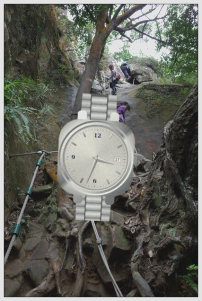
h=3 m=33
